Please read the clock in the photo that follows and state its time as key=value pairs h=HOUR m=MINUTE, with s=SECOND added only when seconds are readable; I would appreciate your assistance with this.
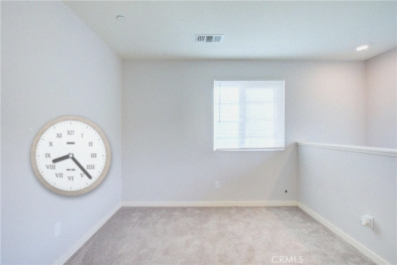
h=8 m=23
